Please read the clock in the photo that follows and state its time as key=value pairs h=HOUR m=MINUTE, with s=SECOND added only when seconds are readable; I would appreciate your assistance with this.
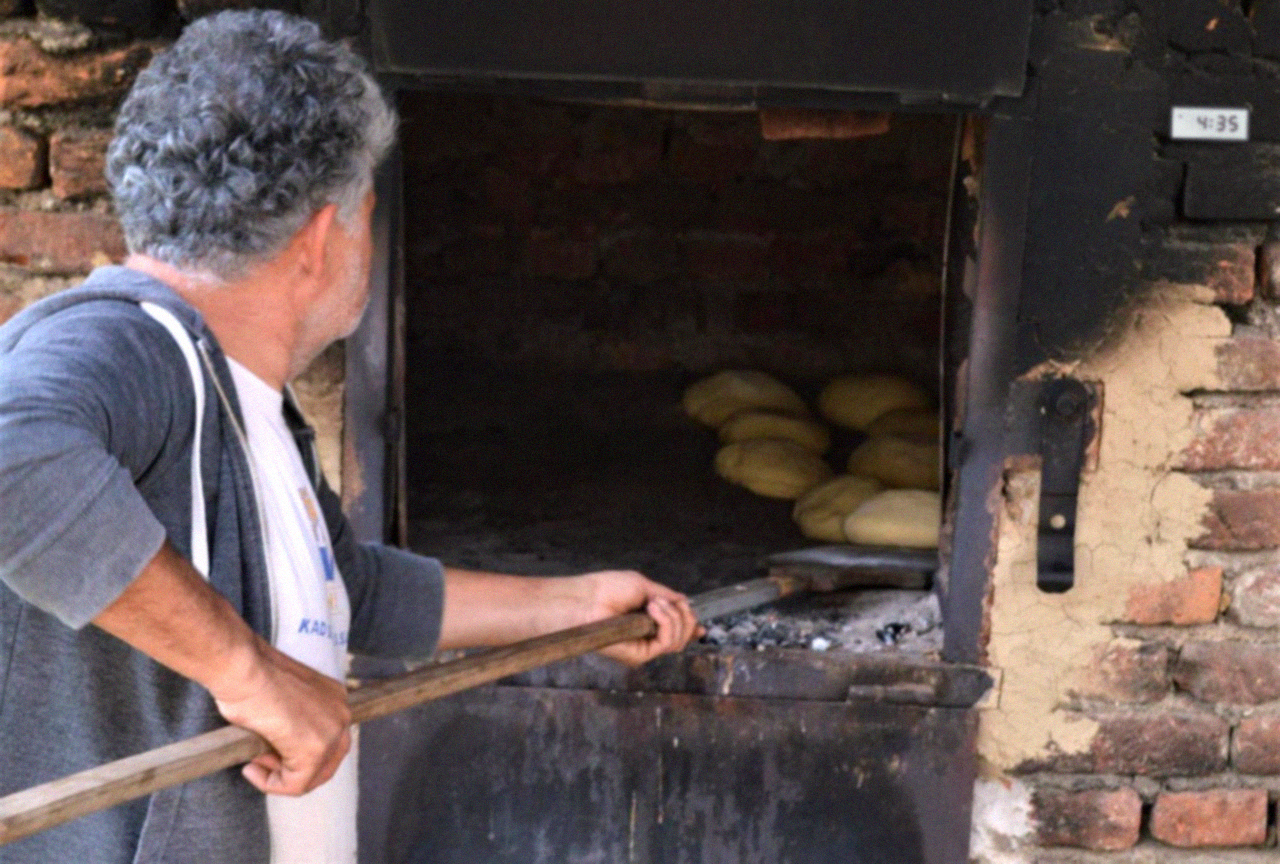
h=4 m=35
